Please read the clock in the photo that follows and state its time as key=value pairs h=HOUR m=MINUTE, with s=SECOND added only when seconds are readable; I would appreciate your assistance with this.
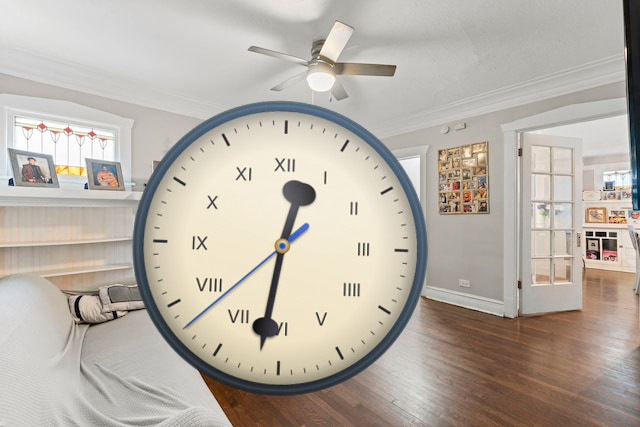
h=12 m=31 s=38
